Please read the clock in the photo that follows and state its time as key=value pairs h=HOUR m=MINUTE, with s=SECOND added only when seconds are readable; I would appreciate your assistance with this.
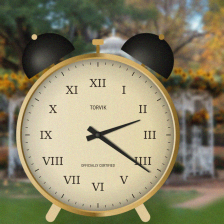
h=2 m=21
